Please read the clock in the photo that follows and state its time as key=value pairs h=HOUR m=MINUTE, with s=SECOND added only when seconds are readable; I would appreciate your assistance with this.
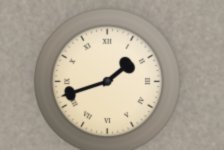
h=1 m=42
